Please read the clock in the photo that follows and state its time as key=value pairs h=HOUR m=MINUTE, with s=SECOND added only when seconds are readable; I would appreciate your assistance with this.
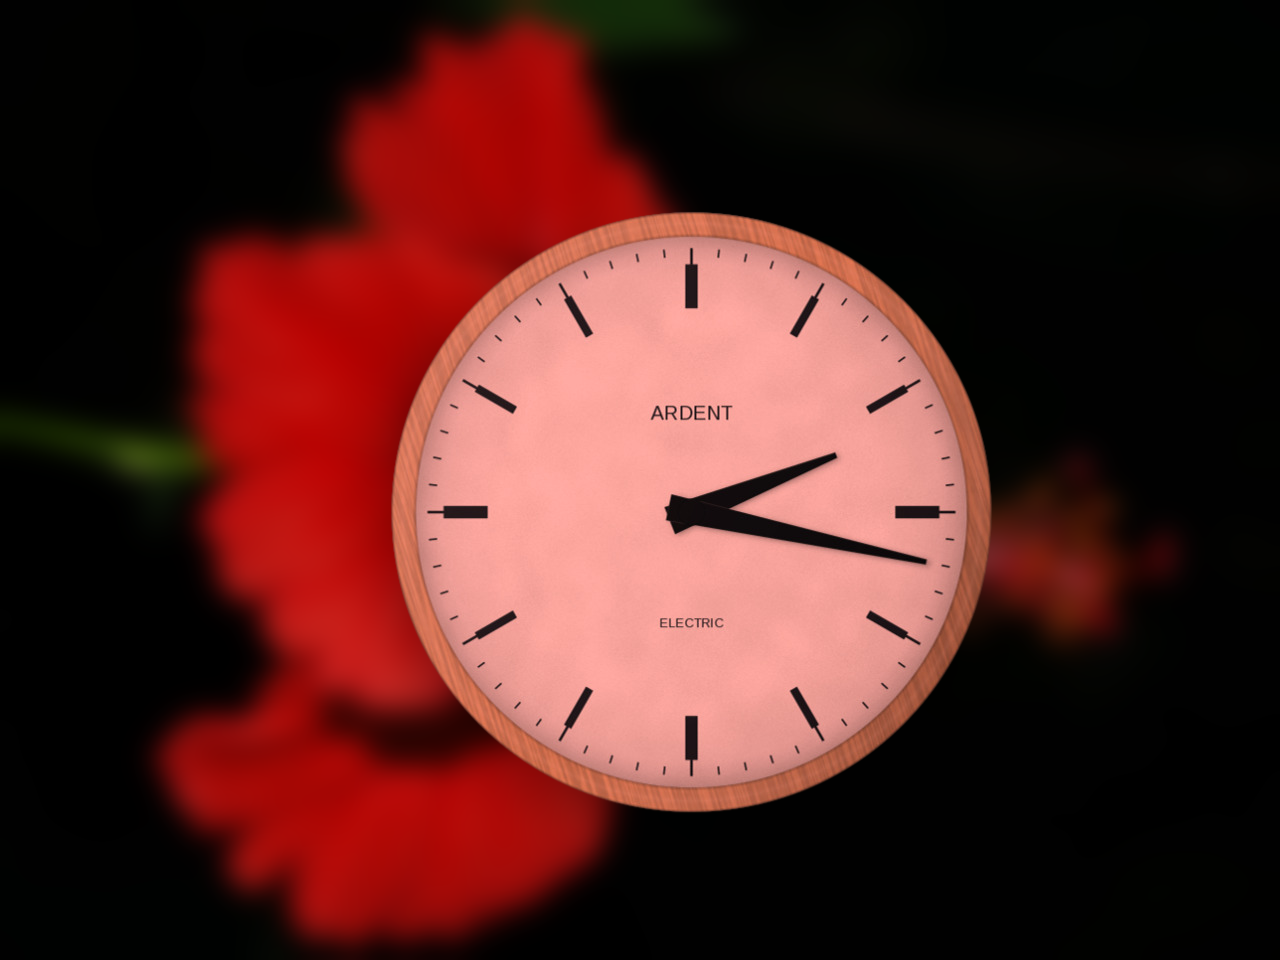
h=2 m=17
